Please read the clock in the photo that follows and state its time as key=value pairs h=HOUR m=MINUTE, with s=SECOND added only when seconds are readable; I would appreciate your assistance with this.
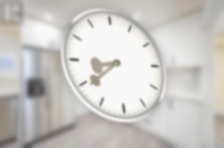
h=8 m=39
